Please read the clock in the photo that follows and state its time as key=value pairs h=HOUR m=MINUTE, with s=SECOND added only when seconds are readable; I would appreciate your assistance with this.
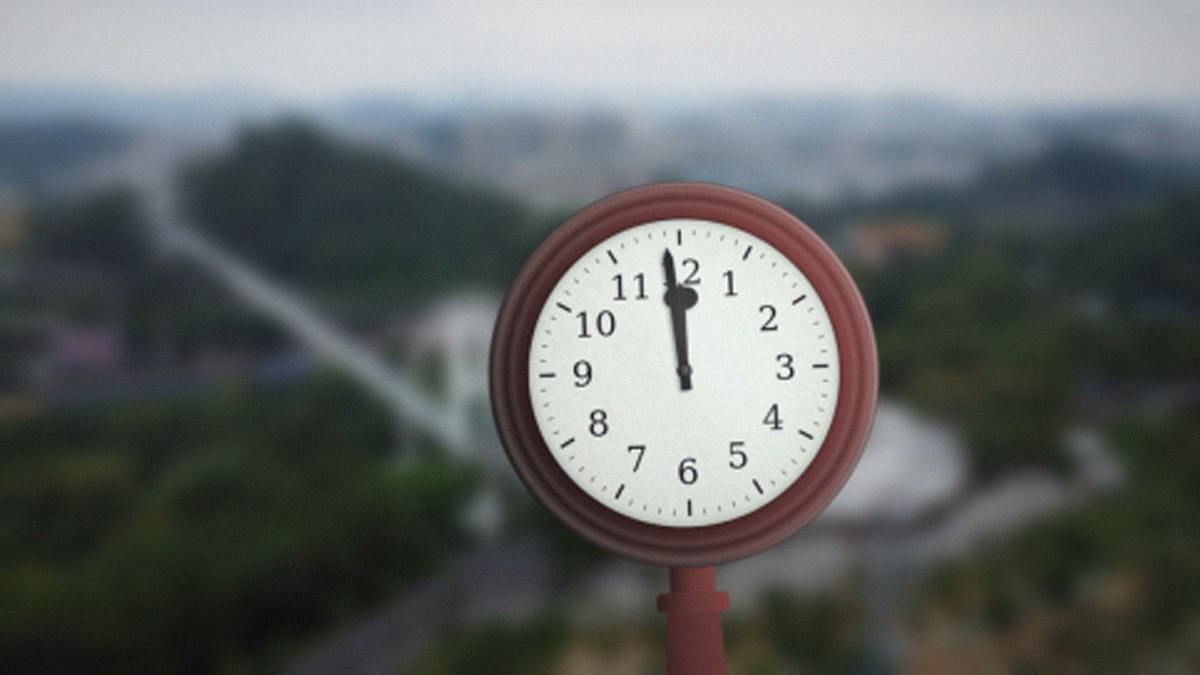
h=11 m=59
